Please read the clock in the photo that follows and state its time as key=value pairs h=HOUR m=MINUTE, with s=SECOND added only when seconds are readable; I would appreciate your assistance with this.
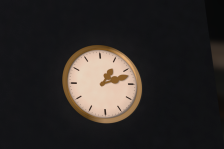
h=1 m=12
